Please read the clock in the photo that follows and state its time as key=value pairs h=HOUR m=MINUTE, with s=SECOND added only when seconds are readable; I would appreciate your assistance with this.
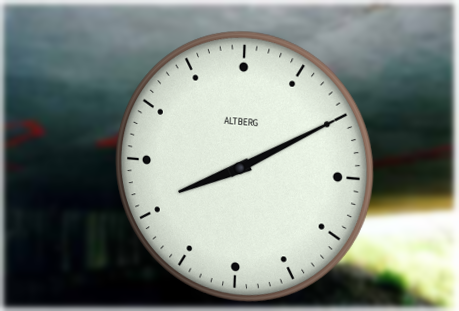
h=8 m=10
